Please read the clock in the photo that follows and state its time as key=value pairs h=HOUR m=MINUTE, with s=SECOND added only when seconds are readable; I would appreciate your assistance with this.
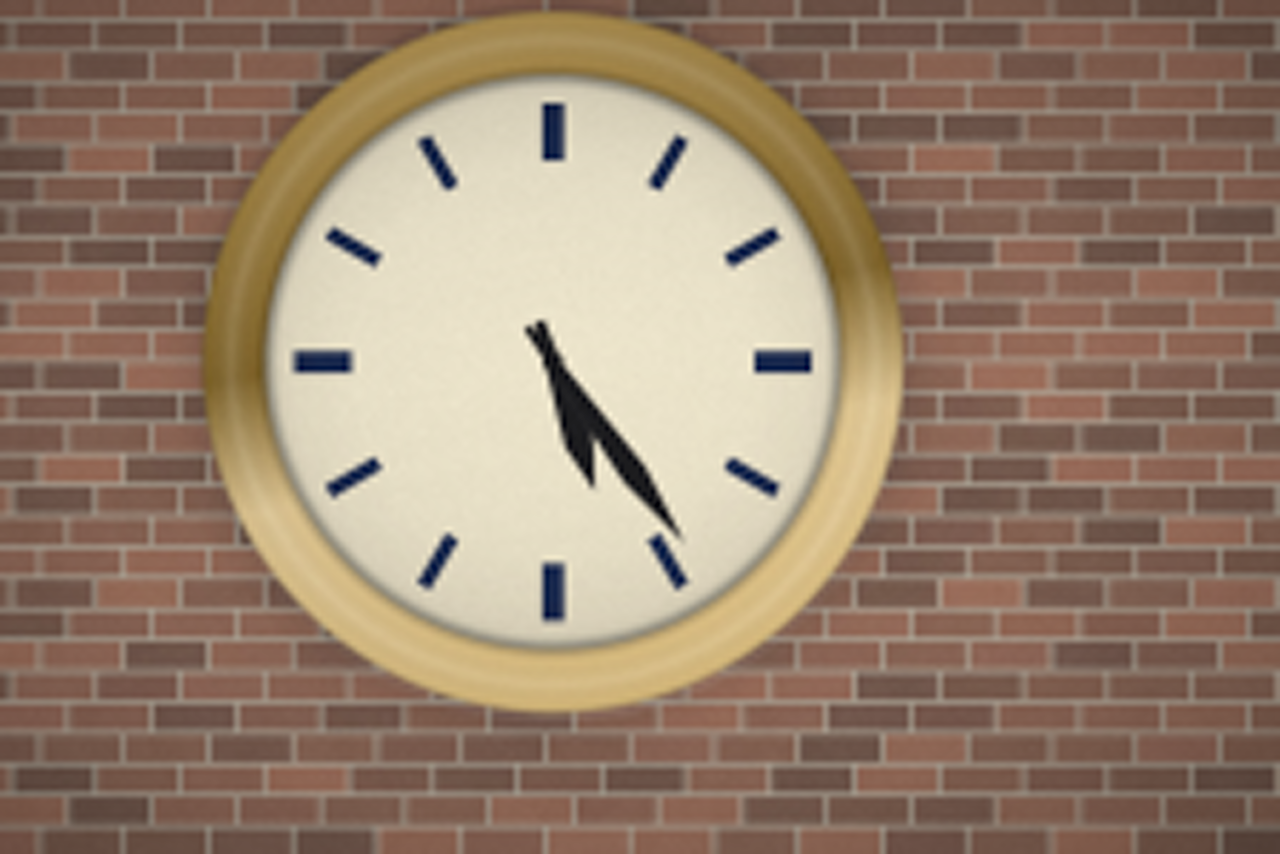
h=5 m=24
